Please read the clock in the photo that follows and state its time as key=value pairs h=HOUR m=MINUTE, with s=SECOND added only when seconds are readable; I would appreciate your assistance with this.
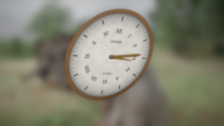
h=3 m=14
